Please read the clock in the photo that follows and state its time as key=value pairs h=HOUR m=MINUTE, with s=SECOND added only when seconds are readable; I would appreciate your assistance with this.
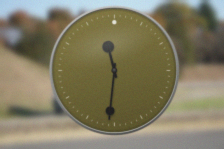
h=11 m=31
